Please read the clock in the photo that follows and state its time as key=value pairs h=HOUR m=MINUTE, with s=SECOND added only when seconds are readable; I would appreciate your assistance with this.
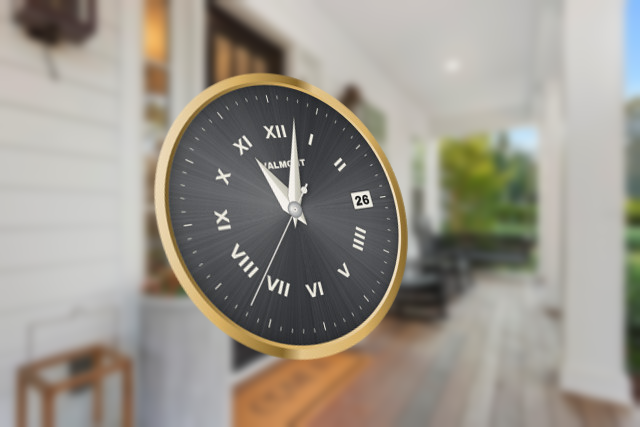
h=11 m=2 s=37
